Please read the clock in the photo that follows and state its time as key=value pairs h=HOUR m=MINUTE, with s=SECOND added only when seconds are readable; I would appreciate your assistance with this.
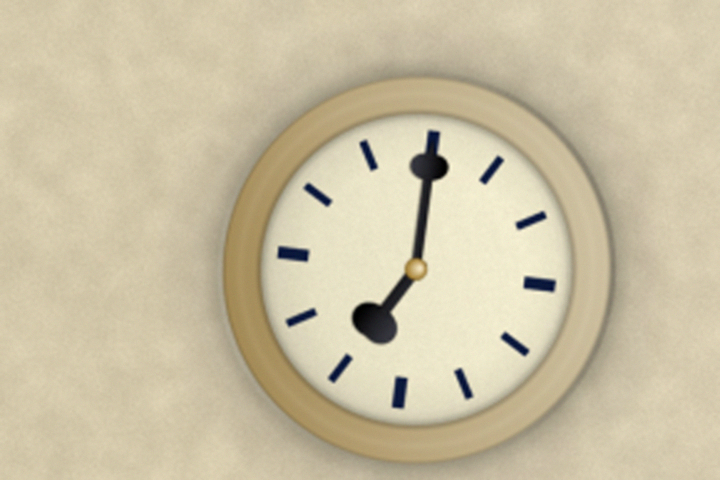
h=7 m=0
